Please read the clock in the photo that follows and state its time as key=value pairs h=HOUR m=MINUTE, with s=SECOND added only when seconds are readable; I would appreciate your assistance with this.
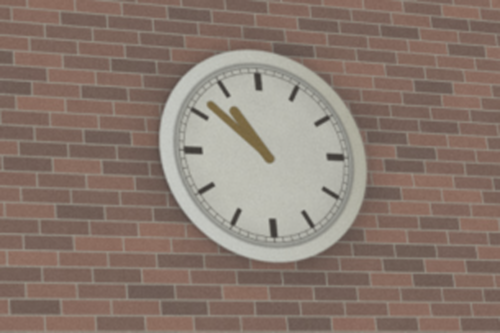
h=10 m=52
